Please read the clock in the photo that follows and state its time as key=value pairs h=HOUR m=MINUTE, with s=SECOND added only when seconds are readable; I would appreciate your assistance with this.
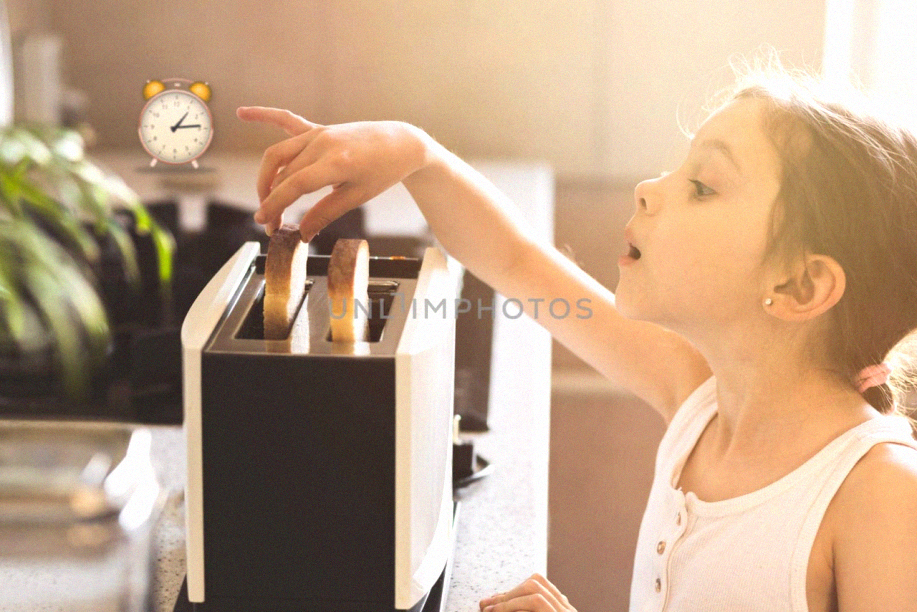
h=1 m=14
